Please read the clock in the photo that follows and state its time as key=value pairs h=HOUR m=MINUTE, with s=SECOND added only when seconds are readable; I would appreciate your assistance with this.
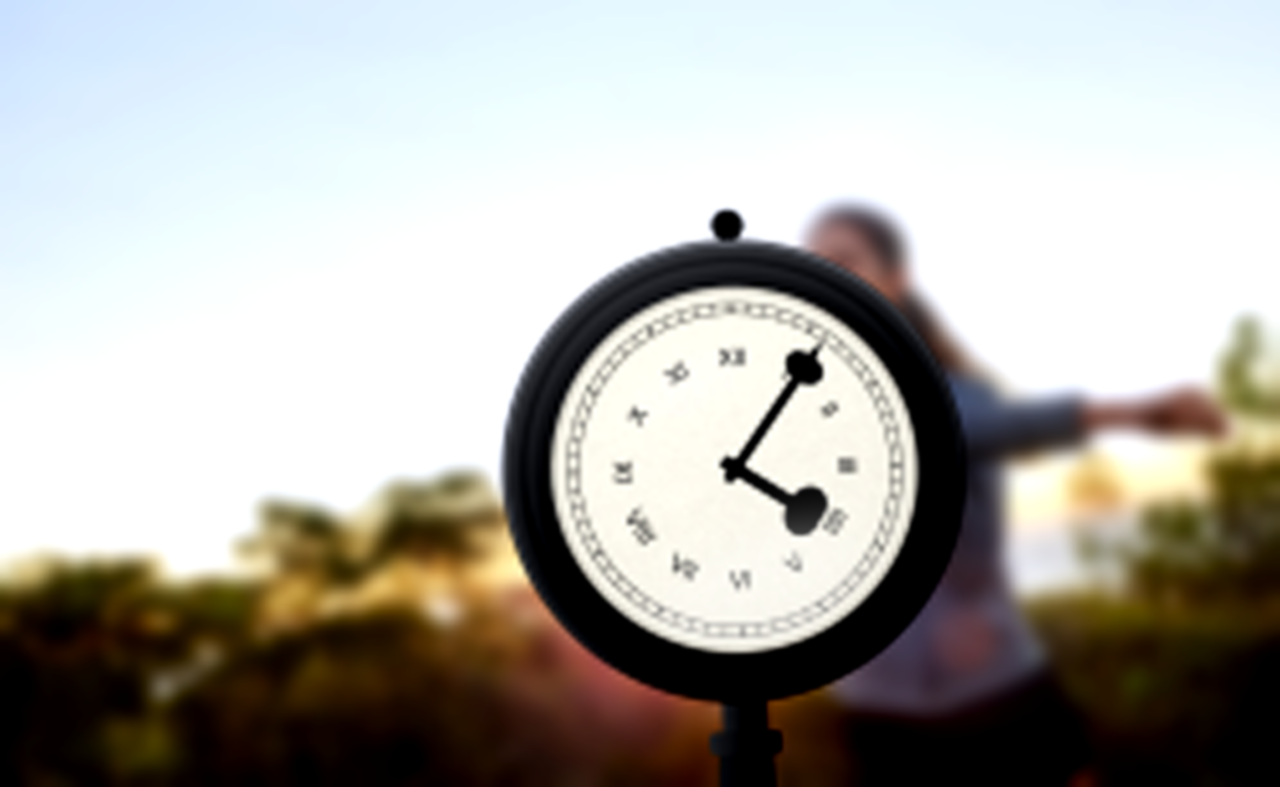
h=4 m=6
